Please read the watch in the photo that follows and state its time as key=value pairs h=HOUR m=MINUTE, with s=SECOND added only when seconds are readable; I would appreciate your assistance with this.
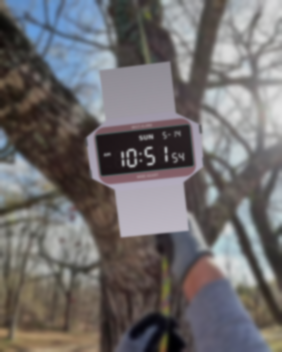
h=10 m=51
